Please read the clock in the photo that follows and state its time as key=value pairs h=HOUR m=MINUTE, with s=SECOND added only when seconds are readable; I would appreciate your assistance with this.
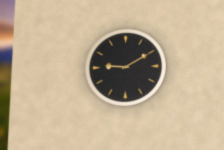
h=9 m=10
